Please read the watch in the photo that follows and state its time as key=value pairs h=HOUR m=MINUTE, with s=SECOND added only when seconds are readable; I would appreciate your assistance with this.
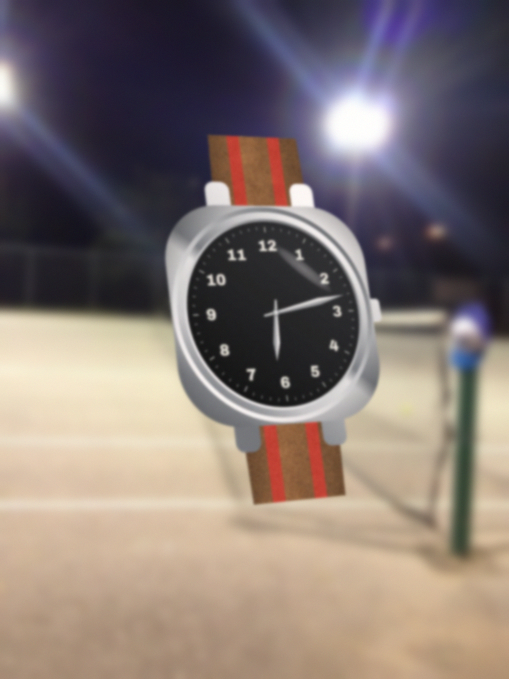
h=6 m=13
